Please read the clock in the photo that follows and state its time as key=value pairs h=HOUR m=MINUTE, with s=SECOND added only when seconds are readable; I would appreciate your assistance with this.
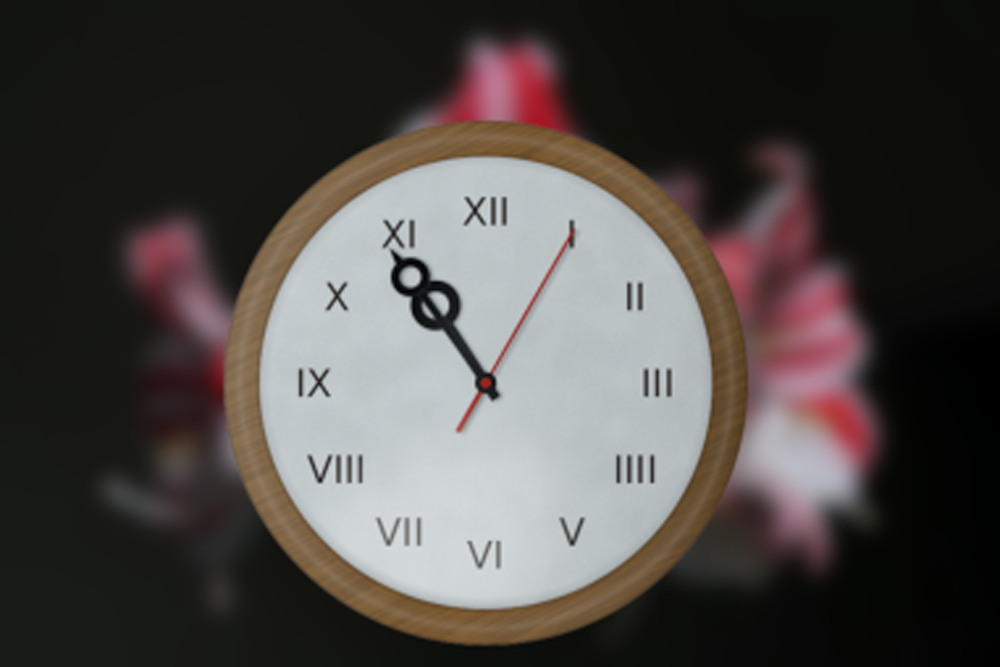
h=10 m=54 s=5
